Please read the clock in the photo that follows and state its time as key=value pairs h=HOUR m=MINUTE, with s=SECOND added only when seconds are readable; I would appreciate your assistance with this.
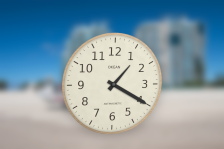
h=1 m=20
